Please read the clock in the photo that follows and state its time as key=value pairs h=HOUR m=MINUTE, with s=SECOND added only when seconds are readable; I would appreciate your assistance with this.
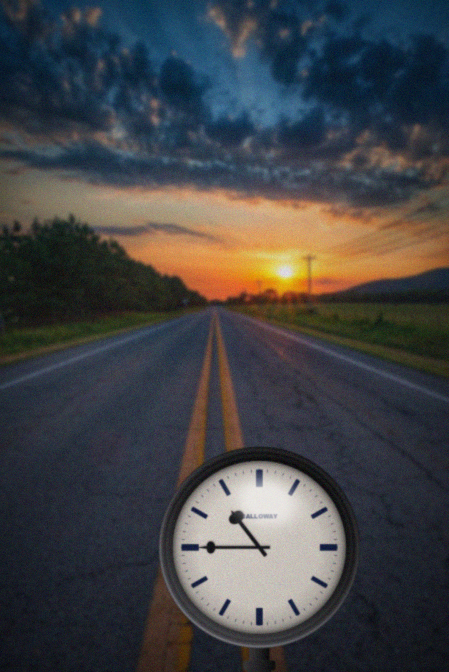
h=10 m=45
